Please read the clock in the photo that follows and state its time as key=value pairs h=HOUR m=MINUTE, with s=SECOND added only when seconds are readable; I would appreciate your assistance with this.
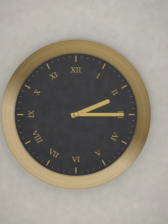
h=2 m=15
